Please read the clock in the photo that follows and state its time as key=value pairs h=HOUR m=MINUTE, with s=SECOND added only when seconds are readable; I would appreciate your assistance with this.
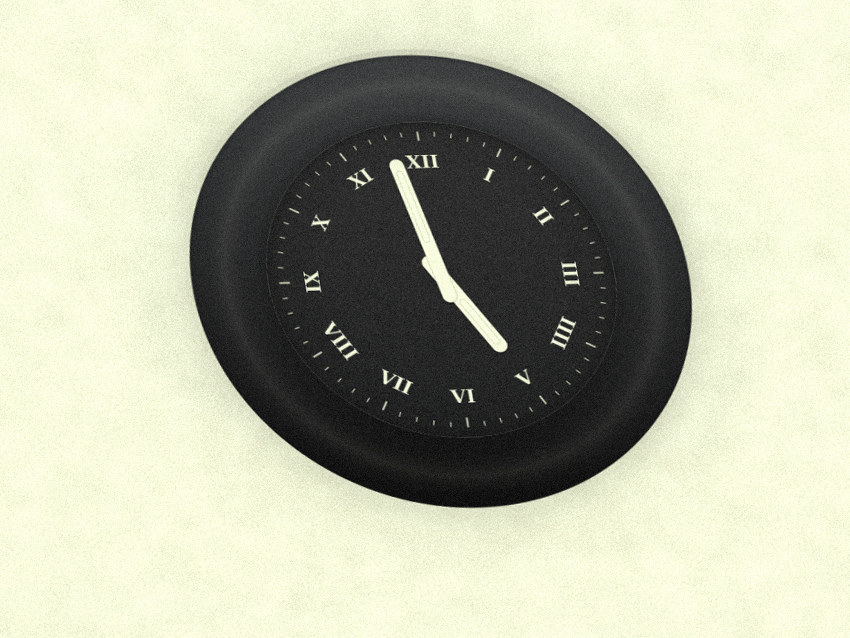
h=4 m=58
